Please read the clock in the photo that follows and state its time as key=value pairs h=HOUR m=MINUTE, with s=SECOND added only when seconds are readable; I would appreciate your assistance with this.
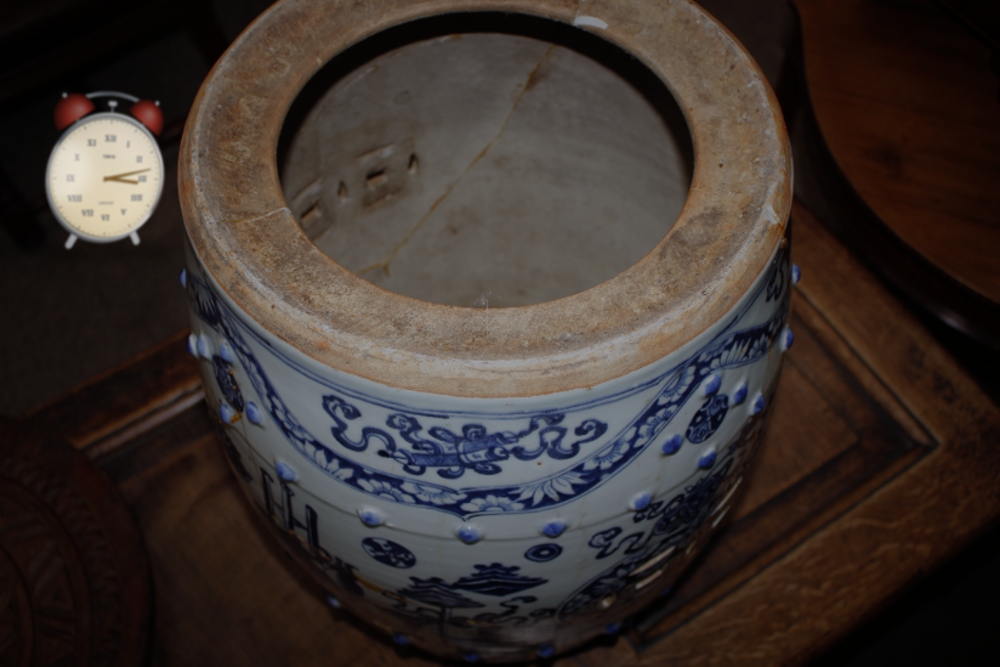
h=3 m=13
